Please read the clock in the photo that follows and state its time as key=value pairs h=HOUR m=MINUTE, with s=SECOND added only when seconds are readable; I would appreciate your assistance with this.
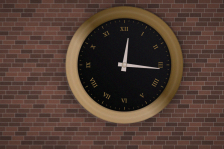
h=12 m=16
